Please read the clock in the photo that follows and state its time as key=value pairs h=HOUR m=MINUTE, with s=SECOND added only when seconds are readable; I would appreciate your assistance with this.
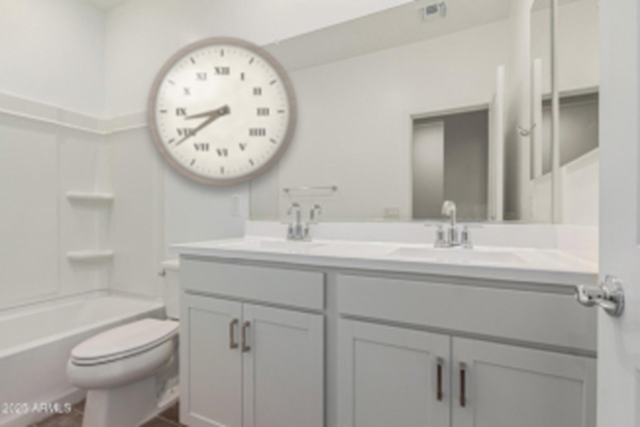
h=8 m=39
